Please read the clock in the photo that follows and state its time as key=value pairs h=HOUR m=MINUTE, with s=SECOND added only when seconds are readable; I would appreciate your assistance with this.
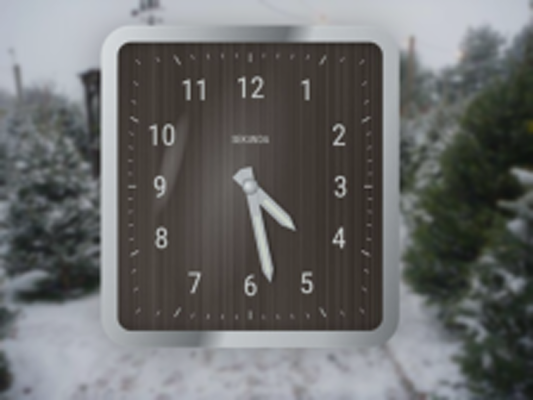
h=4 m=28
